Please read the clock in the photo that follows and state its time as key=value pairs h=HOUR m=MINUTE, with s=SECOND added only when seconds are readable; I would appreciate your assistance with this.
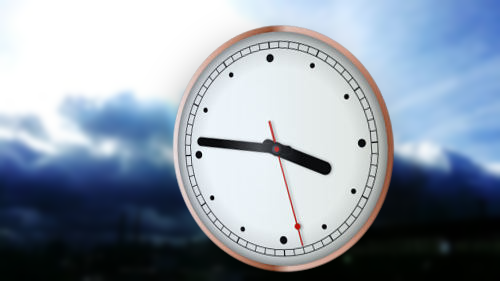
h=3 m=46 s=28
